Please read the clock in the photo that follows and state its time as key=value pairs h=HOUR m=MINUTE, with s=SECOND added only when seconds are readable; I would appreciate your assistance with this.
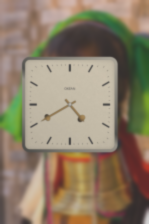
h=4 m=40
